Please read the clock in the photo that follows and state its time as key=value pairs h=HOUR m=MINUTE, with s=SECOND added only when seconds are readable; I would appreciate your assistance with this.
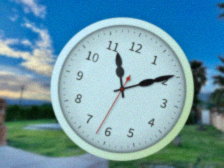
h=11 m=9 s=32
